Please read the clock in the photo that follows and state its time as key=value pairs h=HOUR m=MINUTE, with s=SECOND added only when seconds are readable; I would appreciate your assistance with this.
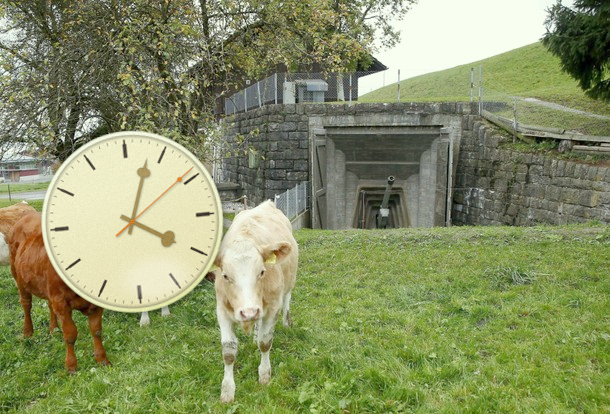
h=4 m=3 s=9
